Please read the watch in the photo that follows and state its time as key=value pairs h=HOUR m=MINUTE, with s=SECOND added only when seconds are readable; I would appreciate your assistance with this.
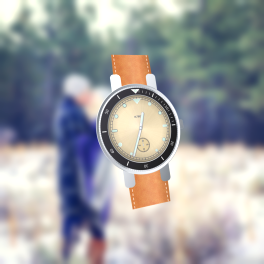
h=12 m=34
